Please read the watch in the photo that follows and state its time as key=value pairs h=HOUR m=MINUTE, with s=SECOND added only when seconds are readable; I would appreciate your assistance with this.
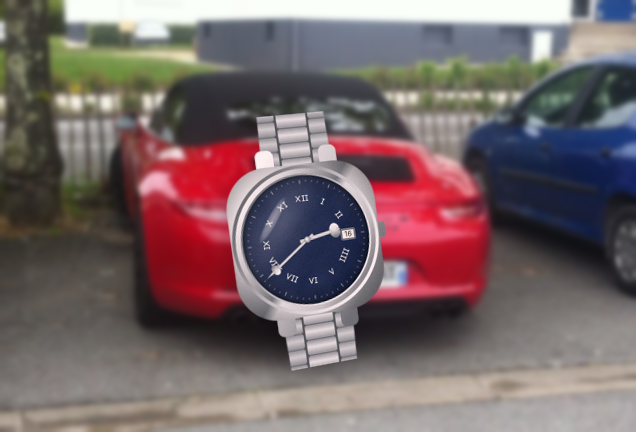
h=2 m=39
